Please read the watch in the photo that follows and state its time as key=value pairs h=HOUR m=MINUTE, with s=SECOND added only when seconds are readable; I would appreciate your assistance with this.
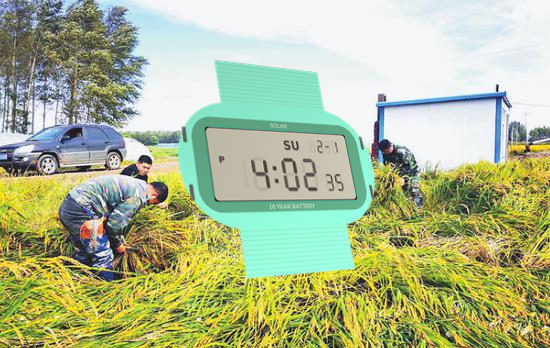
h=4 m=2 s=35
